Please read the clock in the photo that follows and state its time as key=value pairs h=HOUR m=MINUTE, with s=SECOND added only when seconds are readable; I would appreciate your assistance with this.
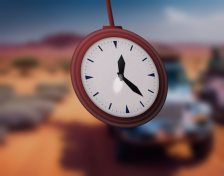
h=12 m=23
